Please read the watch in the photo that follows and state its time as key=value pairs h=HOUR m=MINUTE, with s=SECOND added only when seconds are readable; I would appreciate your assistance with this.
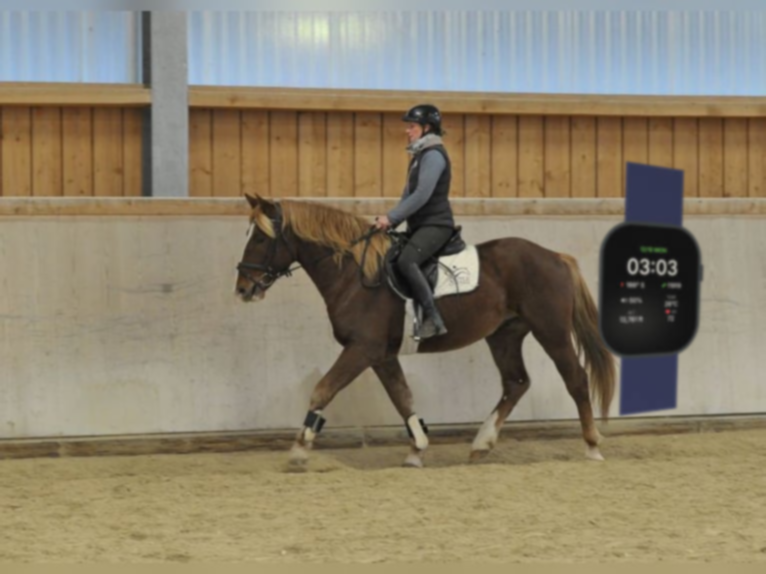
h=3 m=3
